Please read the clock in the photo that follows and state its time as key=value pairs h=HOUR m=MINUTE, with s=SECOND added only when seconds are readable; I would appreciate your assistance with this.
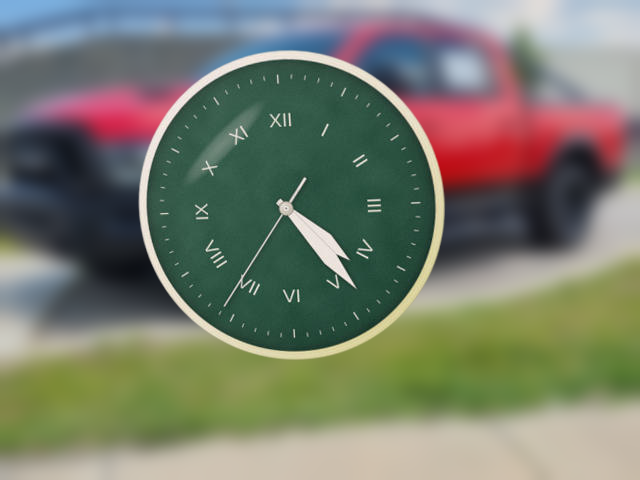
h=4 m=23 s=36
